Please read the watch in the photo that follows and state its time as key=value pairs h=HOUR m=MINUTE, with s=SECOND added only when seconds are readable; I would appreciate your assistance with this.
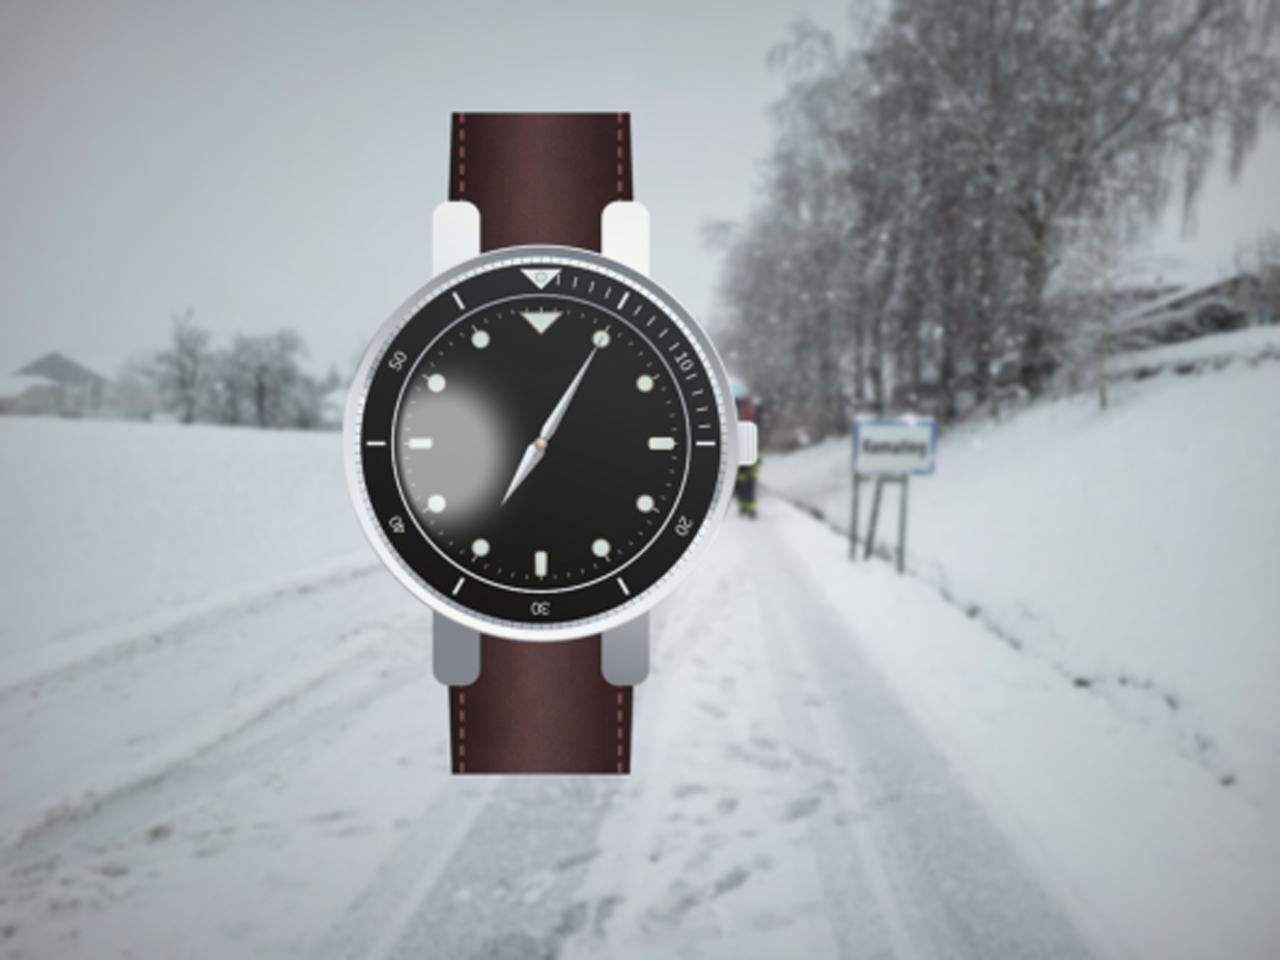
h=7 m=5
